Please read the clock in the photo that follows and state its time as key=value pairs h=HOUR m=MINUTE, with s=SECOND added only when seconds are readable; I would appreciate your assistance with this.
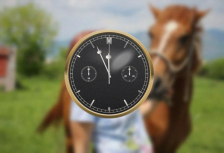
h=11 m=56
